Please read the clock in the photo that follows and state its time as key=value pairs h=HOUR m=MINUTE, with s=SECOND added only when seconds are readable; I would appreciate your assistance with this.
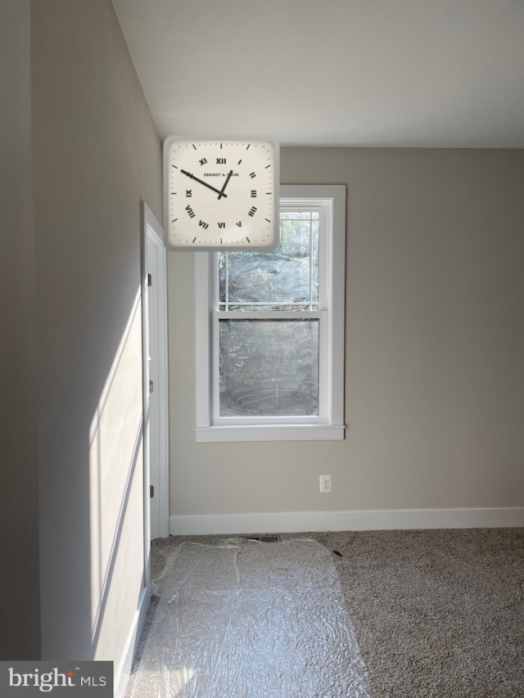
h=12 m=50
